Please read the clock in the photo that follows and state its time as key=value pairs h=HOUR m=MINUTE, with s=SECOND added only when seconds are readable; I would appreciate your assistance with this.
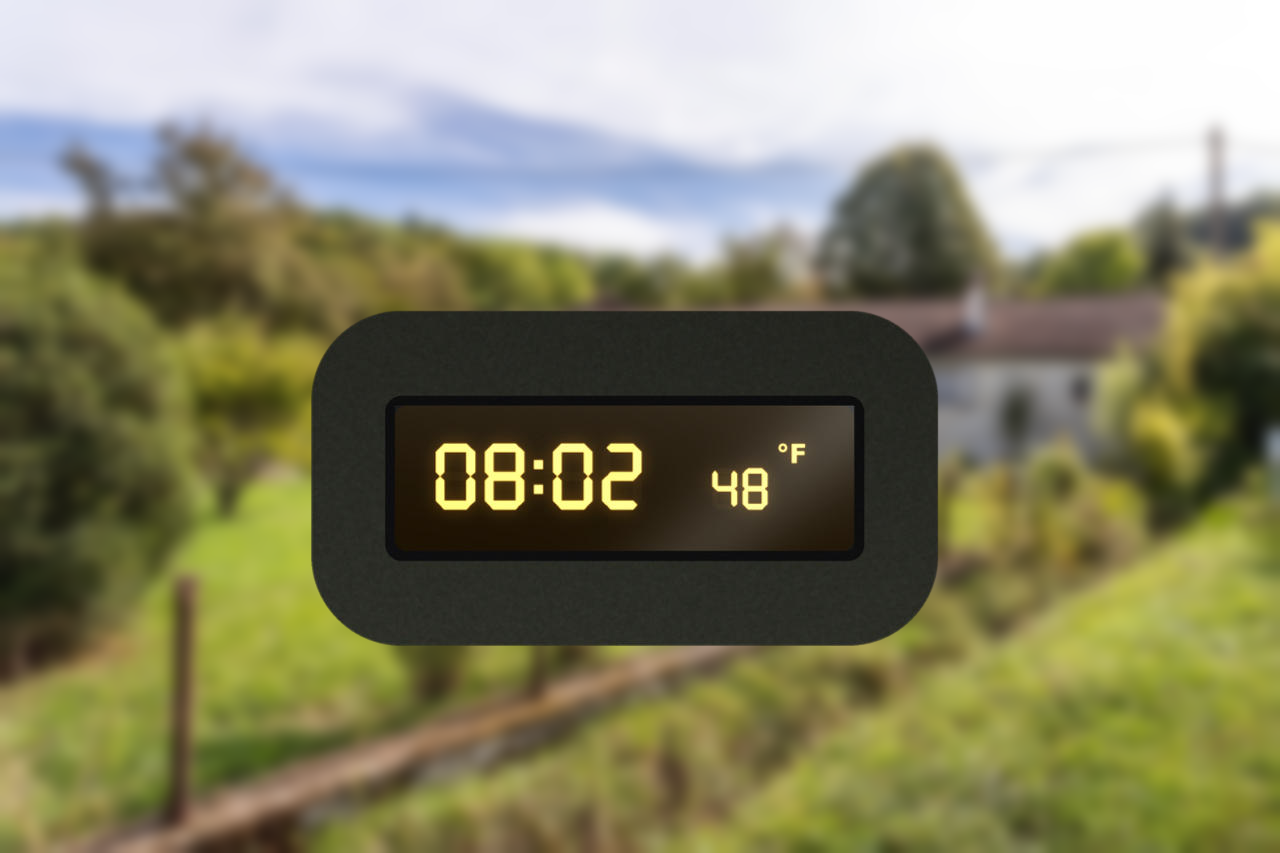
h=8 m=2
